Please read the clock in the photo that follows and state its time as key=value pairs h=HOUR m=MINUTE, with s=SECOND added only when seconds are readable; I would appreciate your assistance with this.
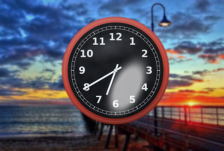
h=6 m=40
